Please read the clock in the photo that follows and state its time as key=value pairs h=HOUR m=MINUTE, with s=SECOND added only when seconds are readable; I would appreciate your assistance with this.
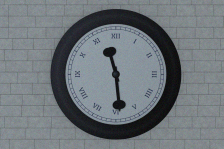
h=11 m=29
